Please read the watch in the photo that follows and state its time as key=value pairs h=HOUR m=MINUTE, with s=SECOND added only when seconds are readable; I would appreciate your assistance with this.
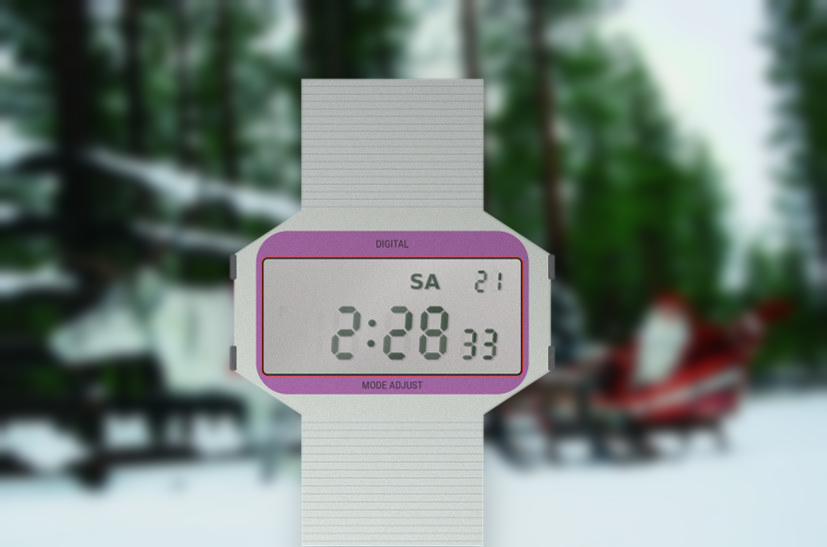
h=2 m=28 s=33
